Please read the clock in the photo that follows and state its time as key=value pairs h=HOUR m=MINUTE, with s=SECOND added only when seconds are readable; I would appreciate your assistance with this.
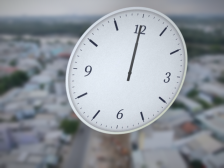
h=12 m=0
